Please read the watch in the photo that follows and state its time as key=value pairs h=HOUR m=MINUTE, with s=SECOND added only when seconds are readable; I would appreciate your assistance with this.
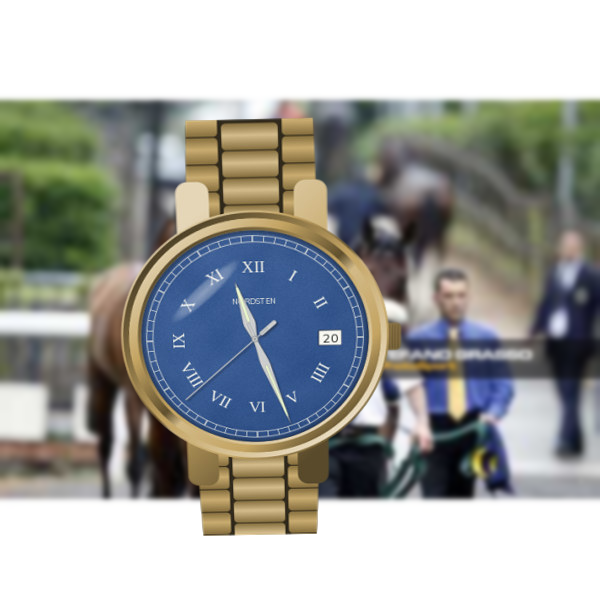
h=11 m=26 s=38
